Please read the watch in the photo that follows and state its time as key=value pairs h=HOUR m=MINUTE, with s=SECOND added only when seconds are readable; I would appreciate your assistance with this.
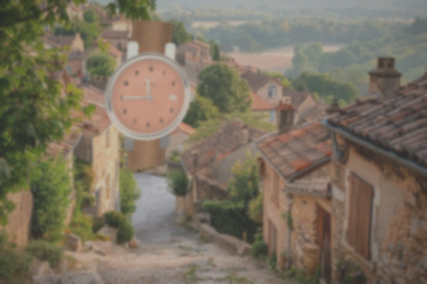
h=11 m=45
